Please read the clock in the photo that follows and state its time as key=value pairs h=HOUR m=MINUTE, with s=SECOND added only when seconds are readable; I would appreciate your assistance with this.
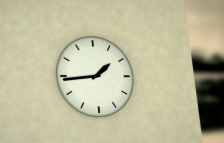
h=1 m=44
